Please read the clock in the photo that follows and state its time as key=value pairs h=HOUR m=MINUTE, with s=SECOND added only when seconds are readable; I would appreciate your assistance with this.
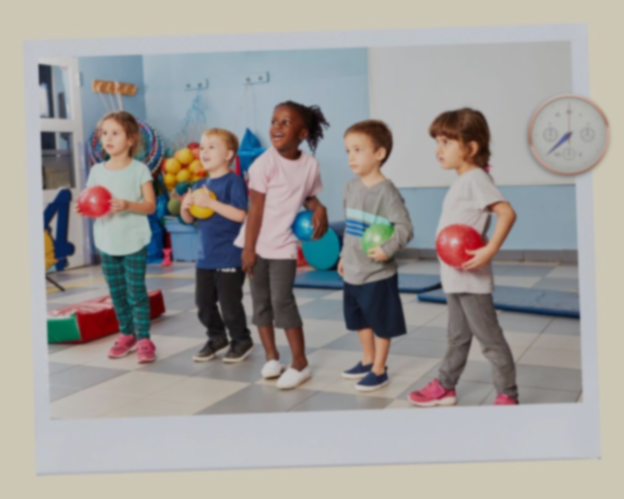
h=7 m=38
